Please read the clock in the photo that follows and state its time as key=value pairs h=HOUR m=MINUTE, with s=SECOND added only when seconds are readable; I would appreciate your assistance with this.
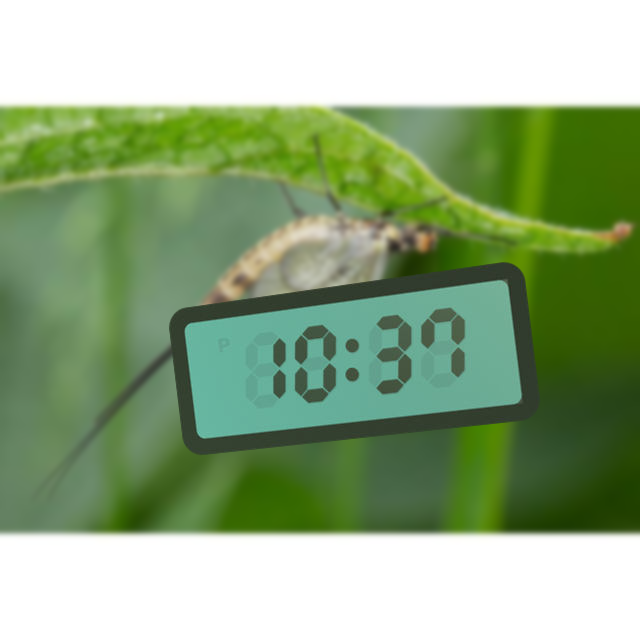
h=10 m=37
